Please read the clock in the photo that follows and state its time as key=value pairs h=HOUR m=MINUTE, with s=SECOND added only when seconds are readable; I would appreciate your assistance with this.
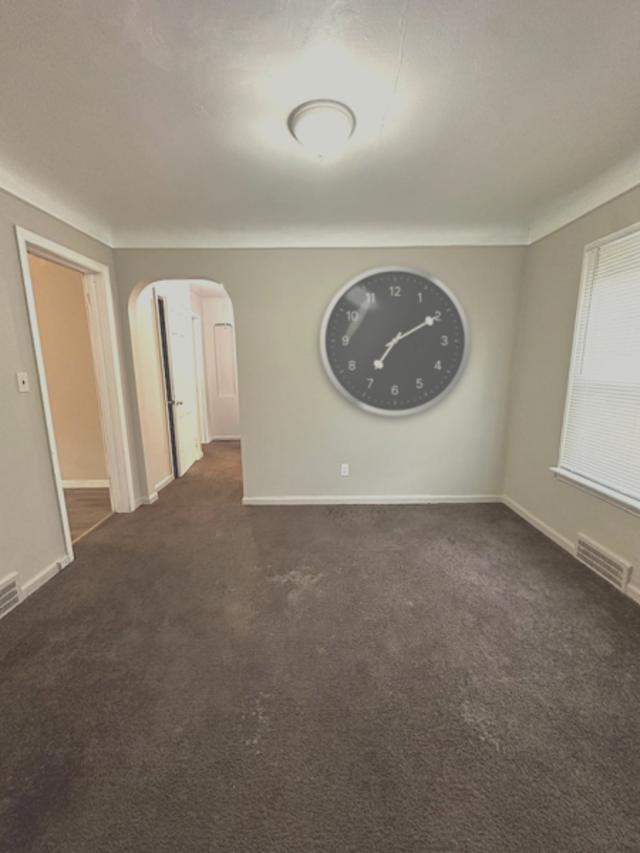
h=7 m=10
